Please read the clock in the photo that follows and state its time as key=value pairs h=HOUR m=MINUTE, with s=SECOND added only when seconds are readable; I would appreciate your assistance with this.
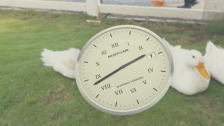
h=2 m=43
